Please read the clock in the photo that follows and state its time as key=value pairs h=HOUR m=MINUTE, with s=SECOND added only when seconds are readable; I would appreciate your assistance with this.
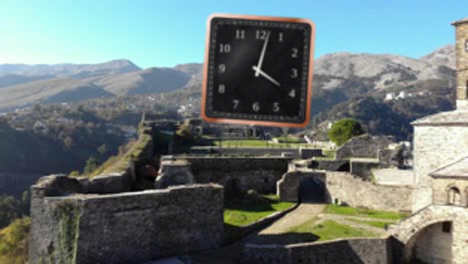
h=4 m=2
